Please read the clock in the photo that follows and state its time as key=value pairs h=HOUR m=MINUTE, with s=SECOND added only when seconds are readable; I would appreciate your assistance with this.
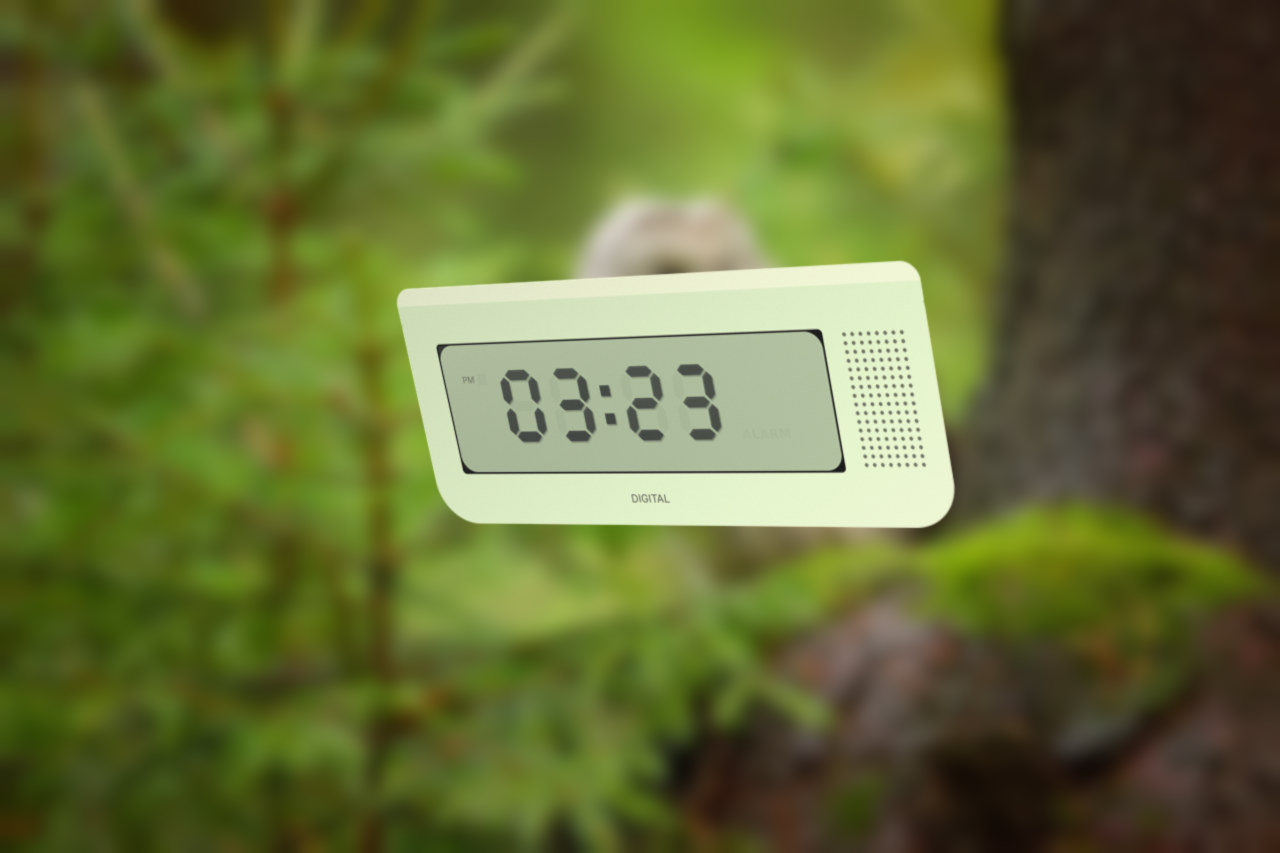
h=3 m=23
